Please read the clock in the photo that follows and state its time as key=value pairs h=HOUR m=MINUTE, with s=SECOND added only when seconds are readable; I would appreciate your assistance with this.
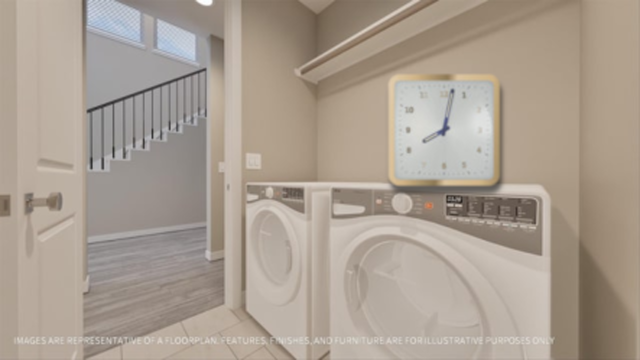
h=8 m=2
